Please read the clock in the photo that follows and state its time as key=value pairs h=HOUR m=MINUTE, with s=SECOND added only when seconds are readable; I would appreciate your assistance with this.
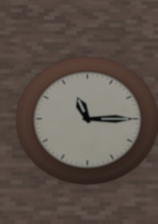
h=11 m=15
